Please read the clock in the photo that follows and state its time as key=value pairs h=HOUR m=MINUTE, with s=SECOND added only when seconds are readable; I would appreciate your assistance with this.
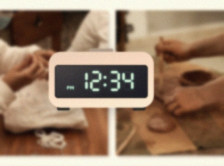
h=12 m=34
